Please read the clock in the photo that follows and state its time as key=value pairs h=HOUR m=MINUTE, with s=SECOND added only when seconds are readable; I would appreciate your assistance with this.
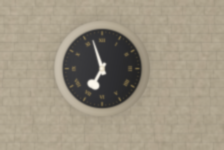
h=6 m=57
